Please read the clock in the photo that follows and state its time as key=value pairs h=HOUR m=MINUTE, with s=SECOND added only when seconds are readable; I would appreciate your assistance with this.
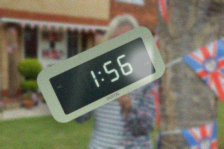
h=1 m=56
